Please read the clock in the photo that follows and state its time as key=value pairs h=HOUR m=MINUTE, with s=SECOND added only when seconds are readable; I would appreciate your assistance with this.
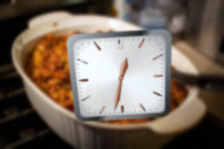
h=12 m=32
